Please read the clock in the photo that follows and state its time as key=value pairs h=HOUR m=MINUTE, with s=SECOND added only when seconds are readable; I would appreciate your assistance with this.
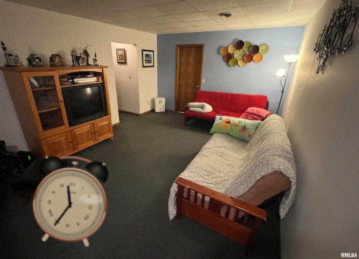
h=11 m=35
